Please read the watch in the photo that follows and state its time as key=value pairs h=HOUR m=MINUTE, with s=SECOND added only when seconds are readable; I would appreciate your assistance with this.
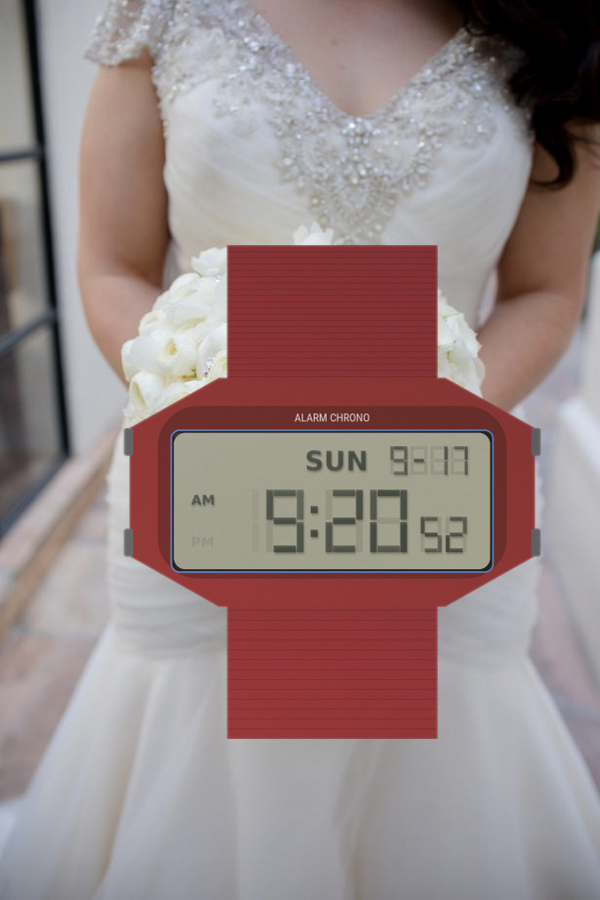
h=9 m=20 s=52
